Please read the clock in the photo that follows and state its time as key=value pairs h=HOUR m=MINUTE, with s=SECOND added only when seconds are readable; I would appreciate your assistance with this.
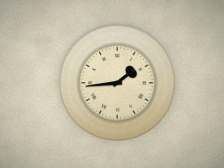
h=1 m=44
